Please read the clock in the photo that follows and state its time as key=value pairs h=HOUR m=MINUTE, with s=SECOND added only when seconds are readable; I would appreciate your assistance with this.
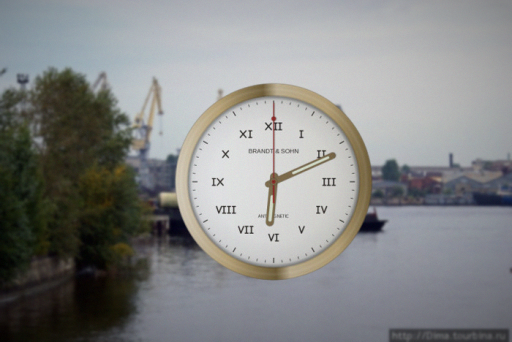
h=6 m=11 s=0
